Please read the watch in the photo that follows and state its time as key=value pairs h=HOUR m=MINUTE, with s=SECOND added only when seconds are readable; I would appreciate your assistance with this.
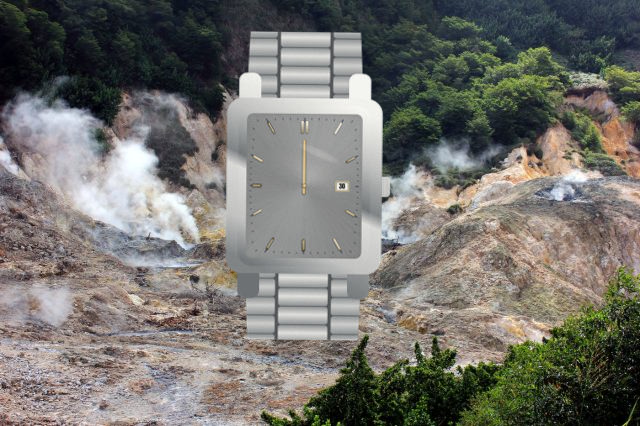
h=12 m=0
